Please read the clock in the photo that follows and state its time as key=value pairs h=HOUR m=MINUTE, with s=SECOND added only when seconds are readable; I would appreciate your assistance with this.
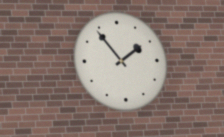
h=1 m=54
